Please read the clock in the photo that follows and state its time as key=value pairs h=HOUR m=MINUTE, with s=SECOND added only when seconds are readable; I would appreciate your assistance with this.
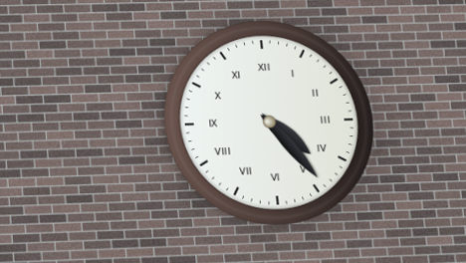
h=4 m=24
